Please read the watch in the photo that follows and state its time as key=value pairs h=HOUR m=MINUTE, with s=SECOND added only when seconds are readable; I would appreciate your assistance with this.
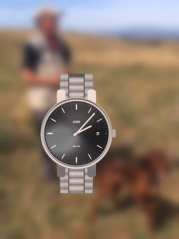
h=2 m=7
